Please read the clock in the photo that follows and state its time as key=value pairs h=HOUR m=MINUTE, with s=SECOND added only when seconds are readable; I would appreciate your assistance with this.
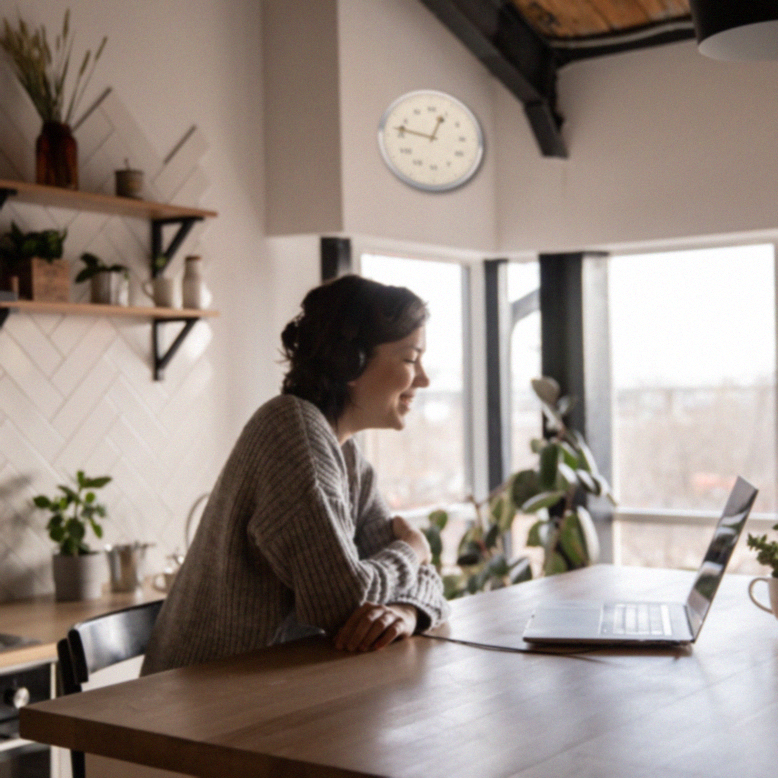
h=12 m=47
